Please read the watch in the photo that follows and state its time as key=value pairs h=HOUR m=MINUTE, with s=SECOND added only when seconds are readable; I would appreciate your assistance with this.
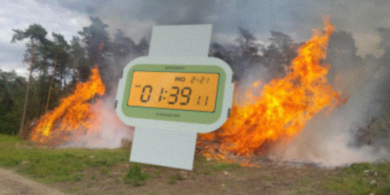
h=1 m=39 s=11
